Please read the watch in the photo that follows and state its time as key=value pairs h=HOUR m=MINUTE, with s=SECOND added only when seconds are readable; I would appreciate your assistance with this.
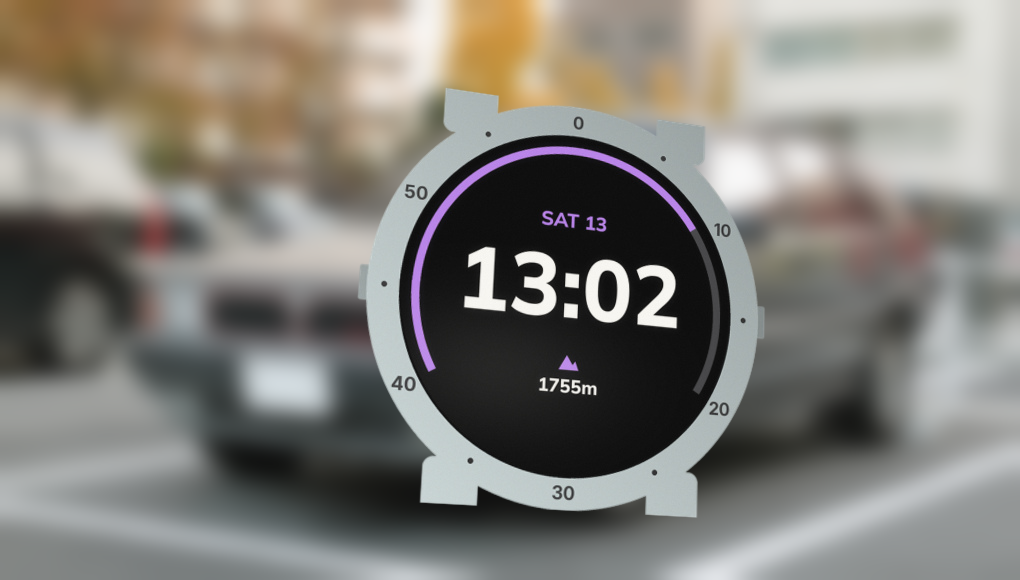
h=13 m=2
